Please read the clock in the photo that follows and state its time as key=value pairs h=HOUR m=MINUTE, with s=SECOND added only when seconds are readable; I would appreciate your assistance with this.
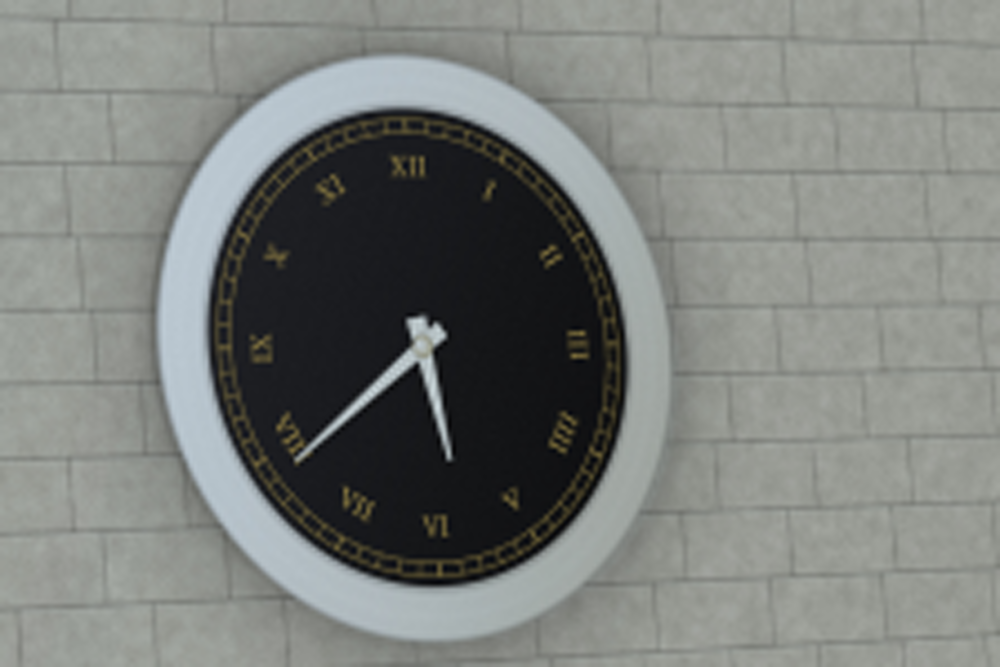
h=5 m=39
